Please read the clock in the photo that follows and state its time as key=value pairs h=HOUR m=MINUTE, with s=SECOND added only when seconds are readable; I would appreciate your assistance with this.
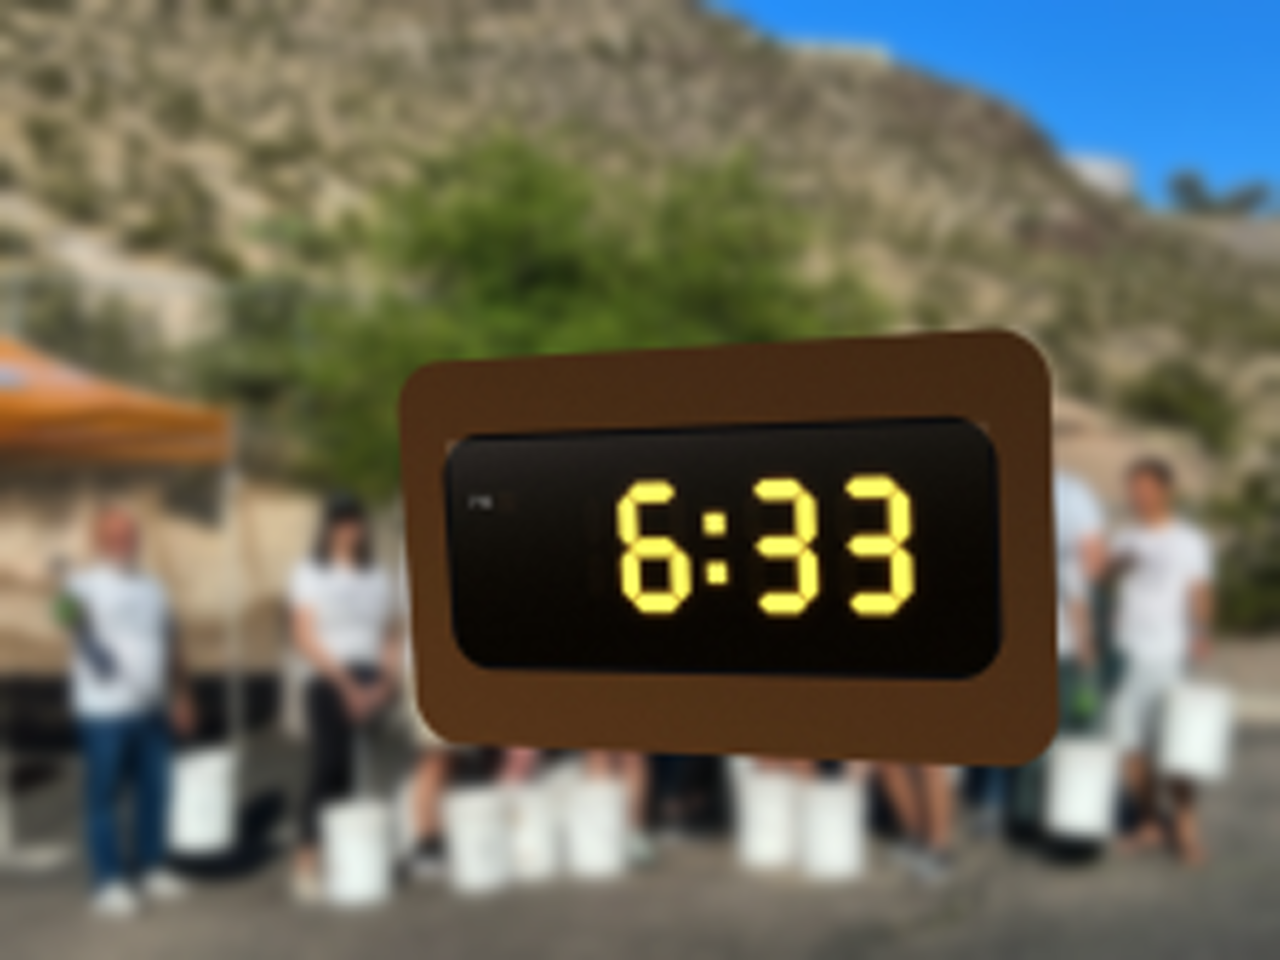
h=6 m=33
